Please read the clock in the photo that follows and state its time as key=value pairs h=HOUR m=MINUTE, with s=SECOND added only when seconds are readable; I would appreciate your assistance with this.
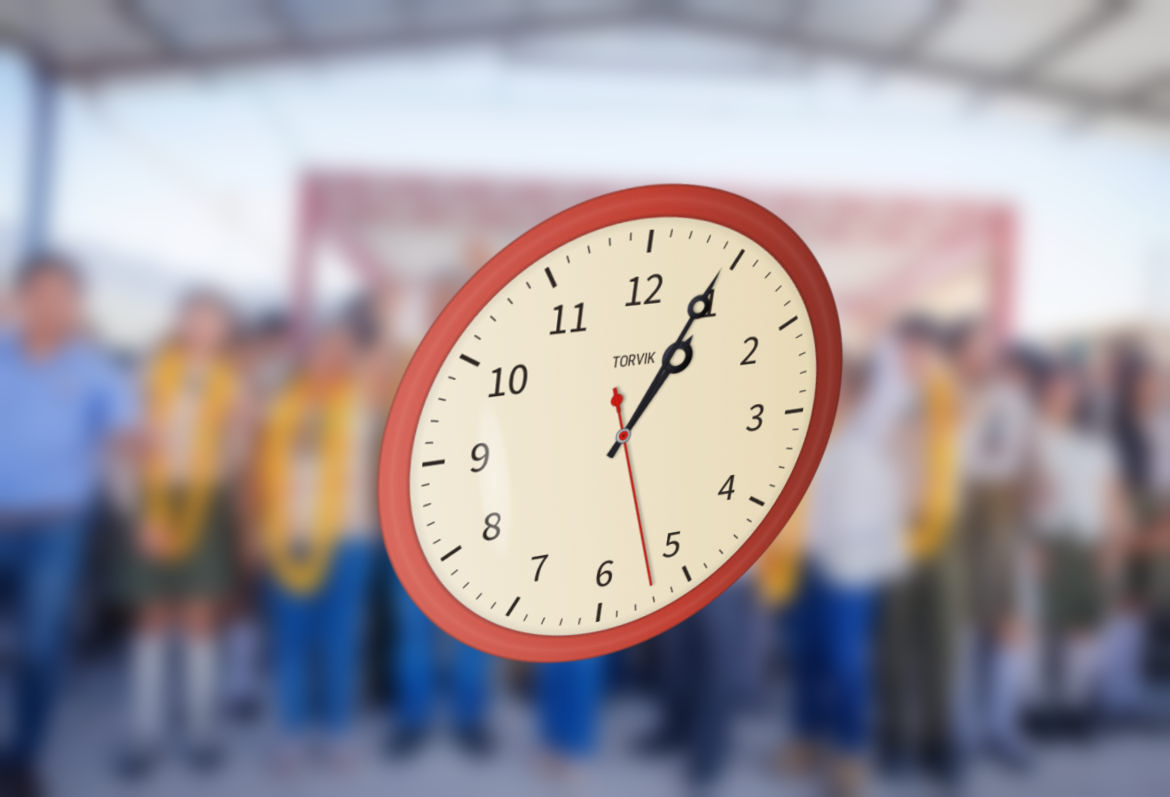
h=1 m=4 s=27
